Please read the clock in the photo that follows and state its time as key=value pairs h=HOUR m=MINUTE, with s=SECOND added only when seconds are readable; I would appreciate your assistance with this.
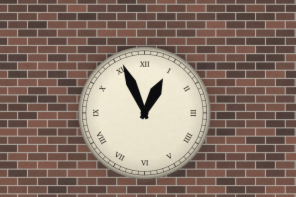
h=12 m=56
